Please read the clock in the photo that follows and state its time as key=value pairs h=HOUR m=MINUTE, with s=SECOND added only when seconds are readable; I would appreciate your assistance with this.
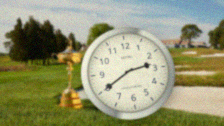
h=2 m=40
